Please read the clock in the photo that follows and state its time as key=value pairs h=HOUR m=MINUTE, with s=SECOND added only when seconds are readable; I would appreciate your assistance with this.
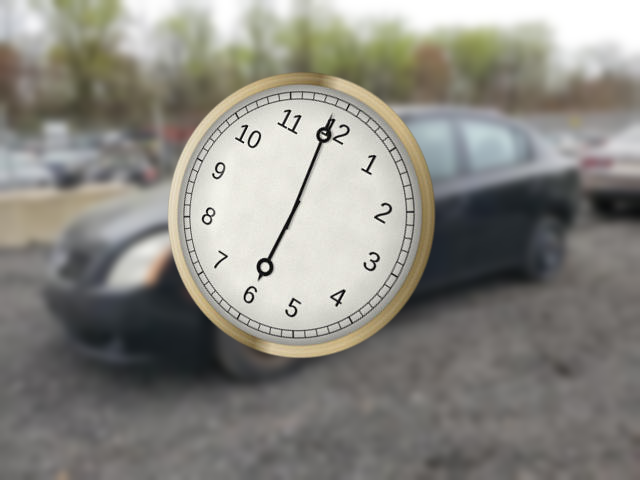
h=5 m=59
